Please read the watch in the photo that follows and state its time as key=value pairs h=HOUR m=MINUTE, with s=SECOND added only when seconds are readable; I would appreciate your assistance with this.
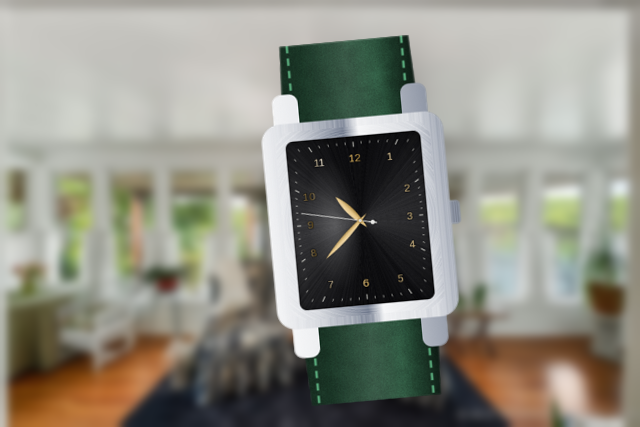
h=10 m=37 s=47
